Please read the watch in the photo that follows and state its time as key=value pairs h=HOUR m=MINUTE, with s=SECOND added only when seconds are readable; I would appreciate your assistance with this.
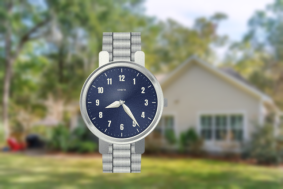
h=8 m=24
